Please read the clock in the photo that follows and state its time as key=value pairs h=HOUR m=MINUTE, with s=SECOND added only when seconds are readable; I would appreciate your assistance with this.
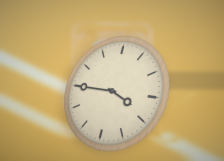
h=3 m=45
